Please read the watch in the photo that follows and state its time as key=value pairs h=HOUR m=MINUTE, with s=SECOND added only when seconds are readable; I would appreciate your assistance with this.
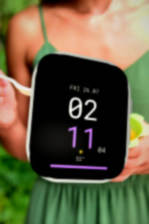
h=2 m=11
